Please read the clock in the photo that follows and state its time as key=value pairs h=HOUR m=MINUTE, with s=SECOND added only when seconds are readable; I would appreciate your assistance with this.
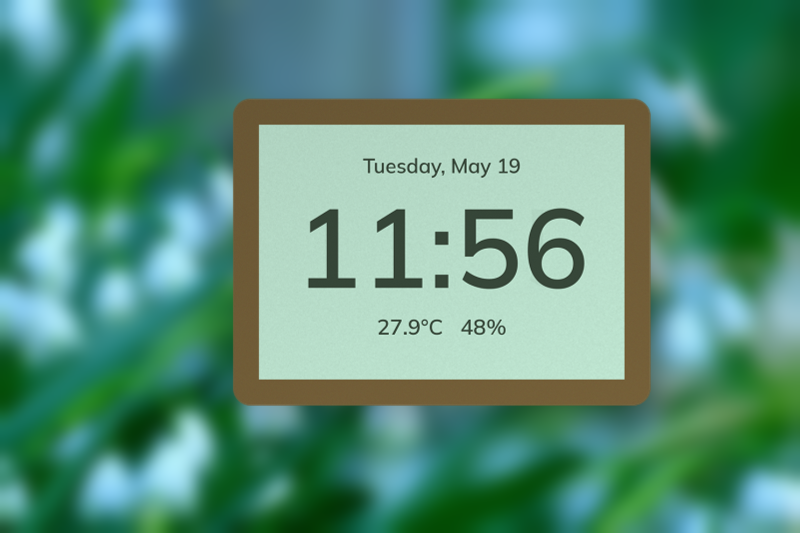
h=11 m=56
